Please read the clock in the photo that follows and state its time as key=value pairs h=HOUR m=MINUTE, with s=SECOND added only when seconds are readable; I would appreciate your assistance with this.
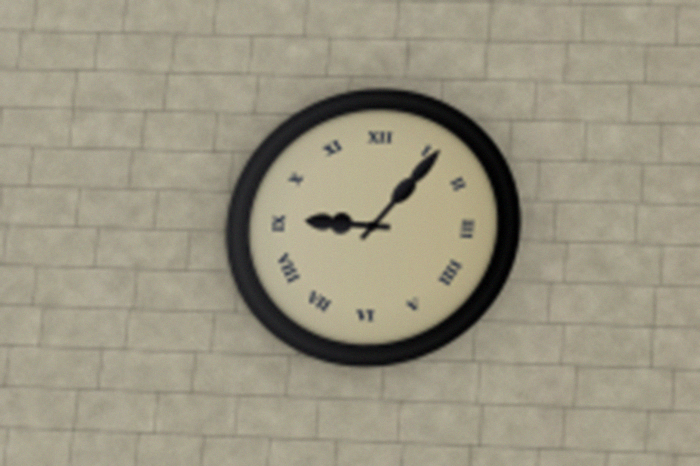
h=9 m=6
